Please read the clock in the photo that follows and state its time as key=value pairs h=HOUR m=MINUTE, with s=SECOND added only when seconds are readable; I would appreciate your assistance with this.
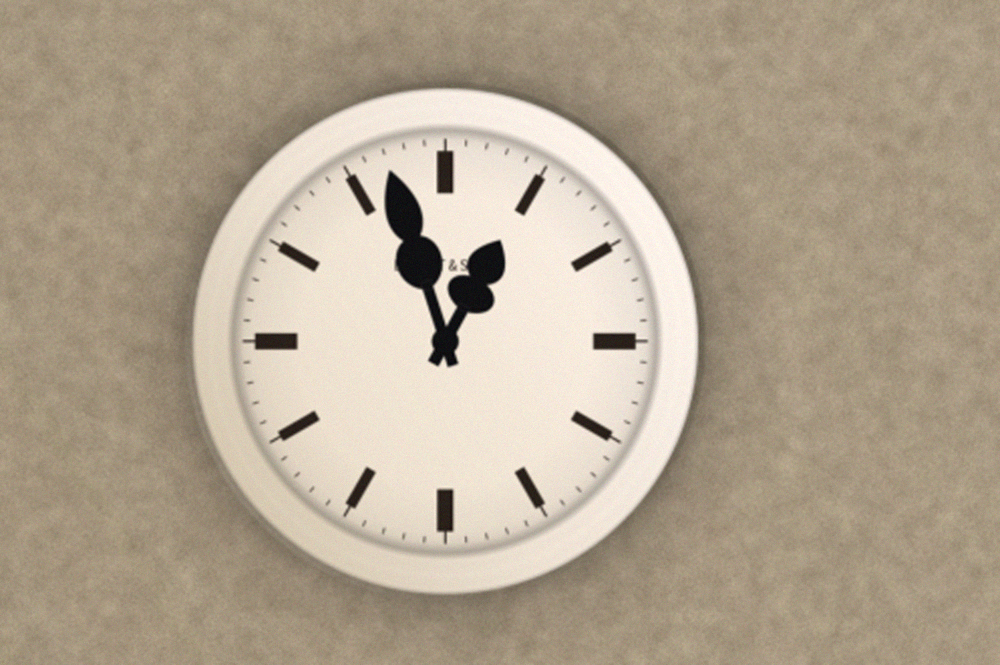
h=12 m=57
